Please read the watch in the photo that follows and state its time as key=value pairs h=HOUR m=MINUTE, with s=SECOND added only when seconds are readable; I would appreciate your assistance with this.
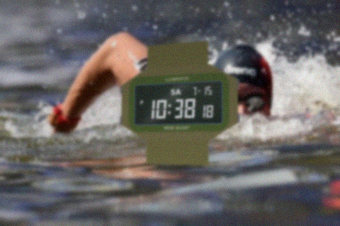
h=10 m=38 s=18
